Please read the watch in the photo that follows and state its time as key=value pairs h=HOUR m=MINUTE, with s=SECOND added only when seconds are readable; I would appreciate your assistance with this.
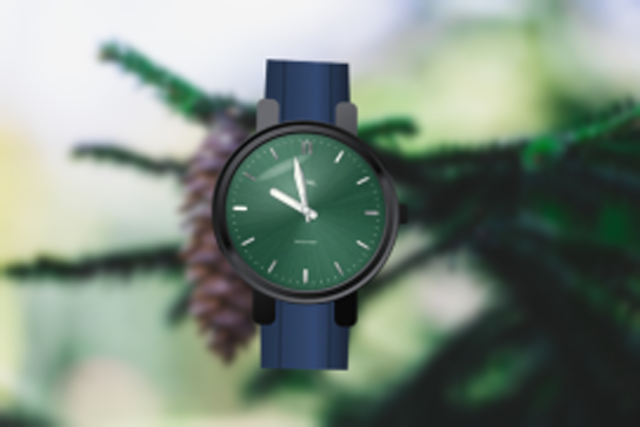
h=9 m=58
